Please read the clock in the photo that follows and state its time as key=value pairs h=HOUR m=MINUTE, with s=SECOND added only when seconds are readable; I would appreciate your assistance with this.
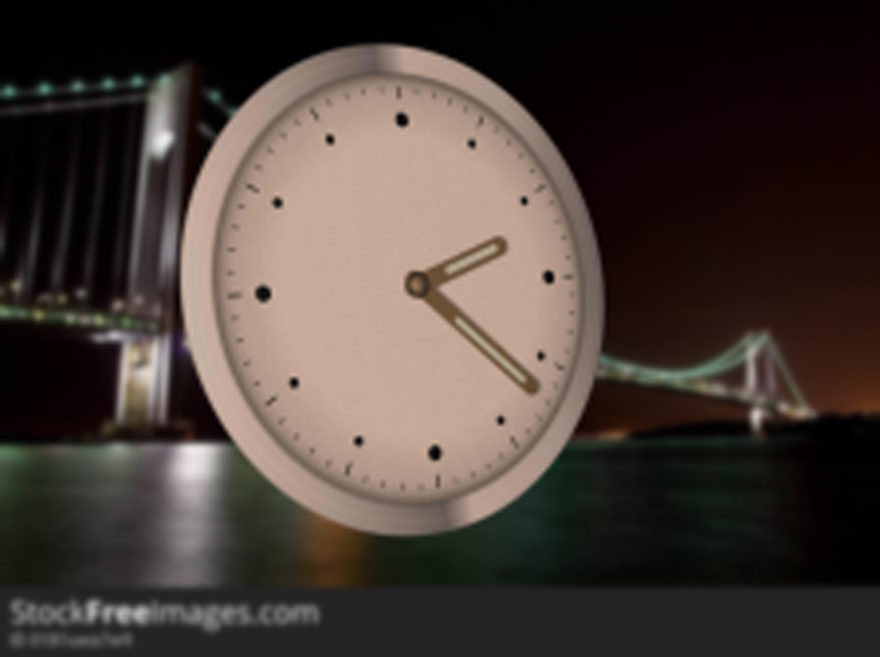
h=2 m=22
